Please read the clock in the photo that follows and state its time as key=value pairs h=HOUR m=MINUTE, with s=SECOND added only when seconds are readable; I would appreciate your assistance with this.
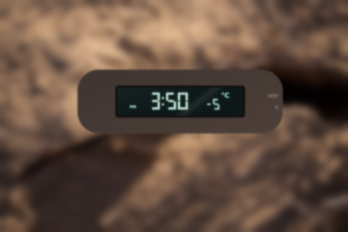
h=3 m=50
